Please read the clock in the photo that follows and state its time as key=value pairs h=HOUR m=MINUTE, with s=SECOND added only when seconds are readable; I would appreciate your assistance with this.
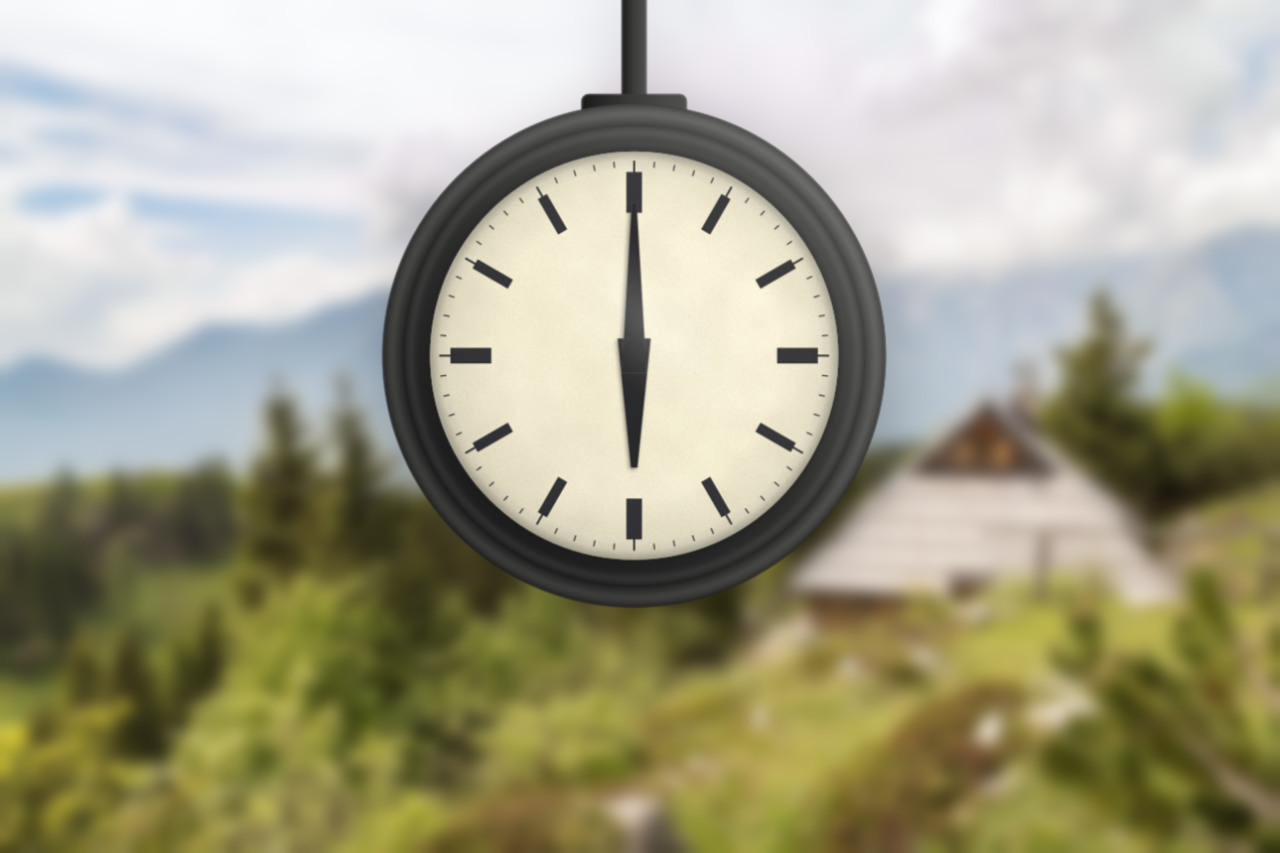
h=6 m=0
